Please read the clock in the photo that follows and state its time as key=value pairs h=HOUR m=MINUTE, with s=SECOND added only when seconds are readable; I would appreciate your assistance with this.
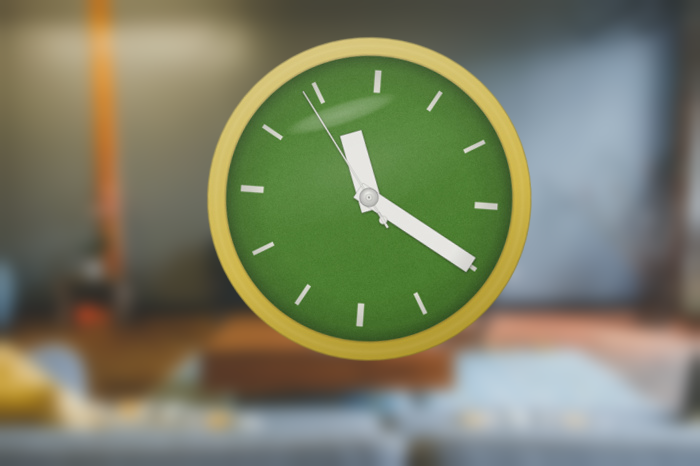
h=11 m=19 s=54
